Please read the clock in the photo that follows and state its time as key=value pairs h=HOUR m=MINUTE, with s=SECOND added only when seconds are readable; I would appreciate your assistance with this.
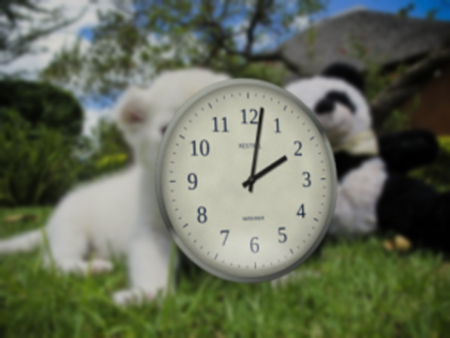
h=2 m=2
